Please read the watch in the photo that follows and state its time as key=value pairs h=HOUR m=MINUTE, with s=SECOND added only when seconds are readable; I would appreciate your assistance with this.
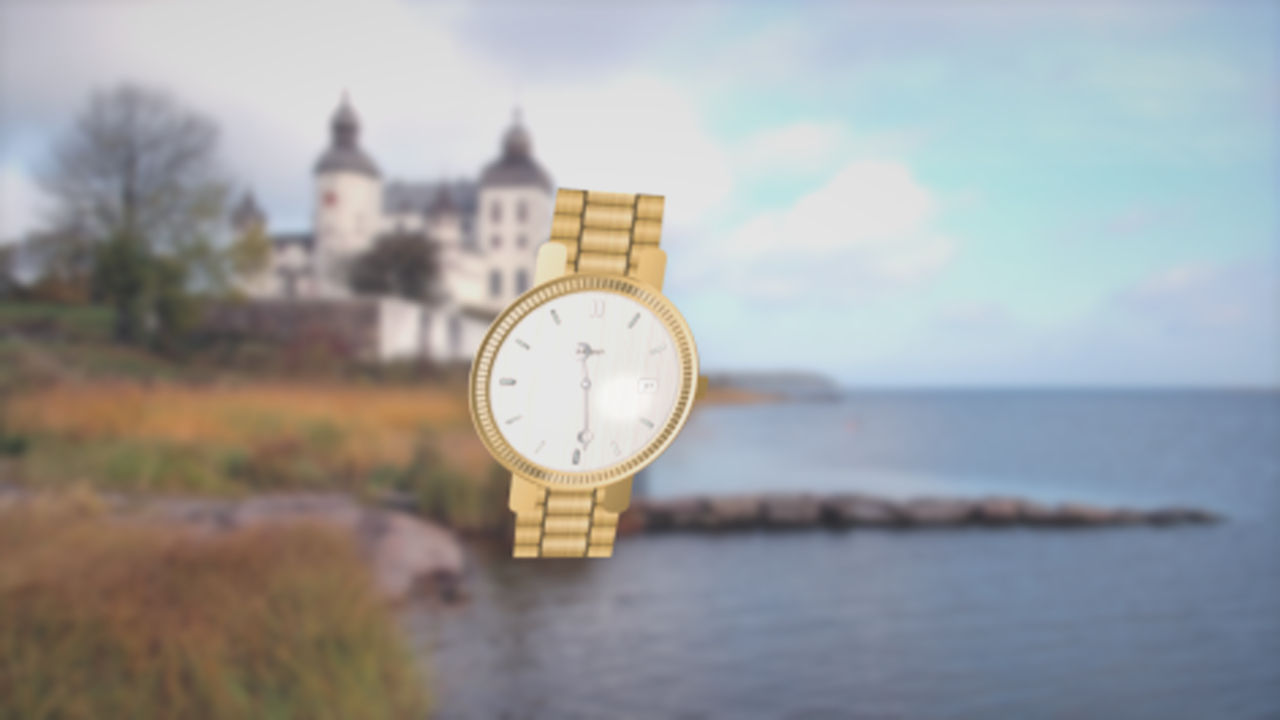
h=11 m=29
